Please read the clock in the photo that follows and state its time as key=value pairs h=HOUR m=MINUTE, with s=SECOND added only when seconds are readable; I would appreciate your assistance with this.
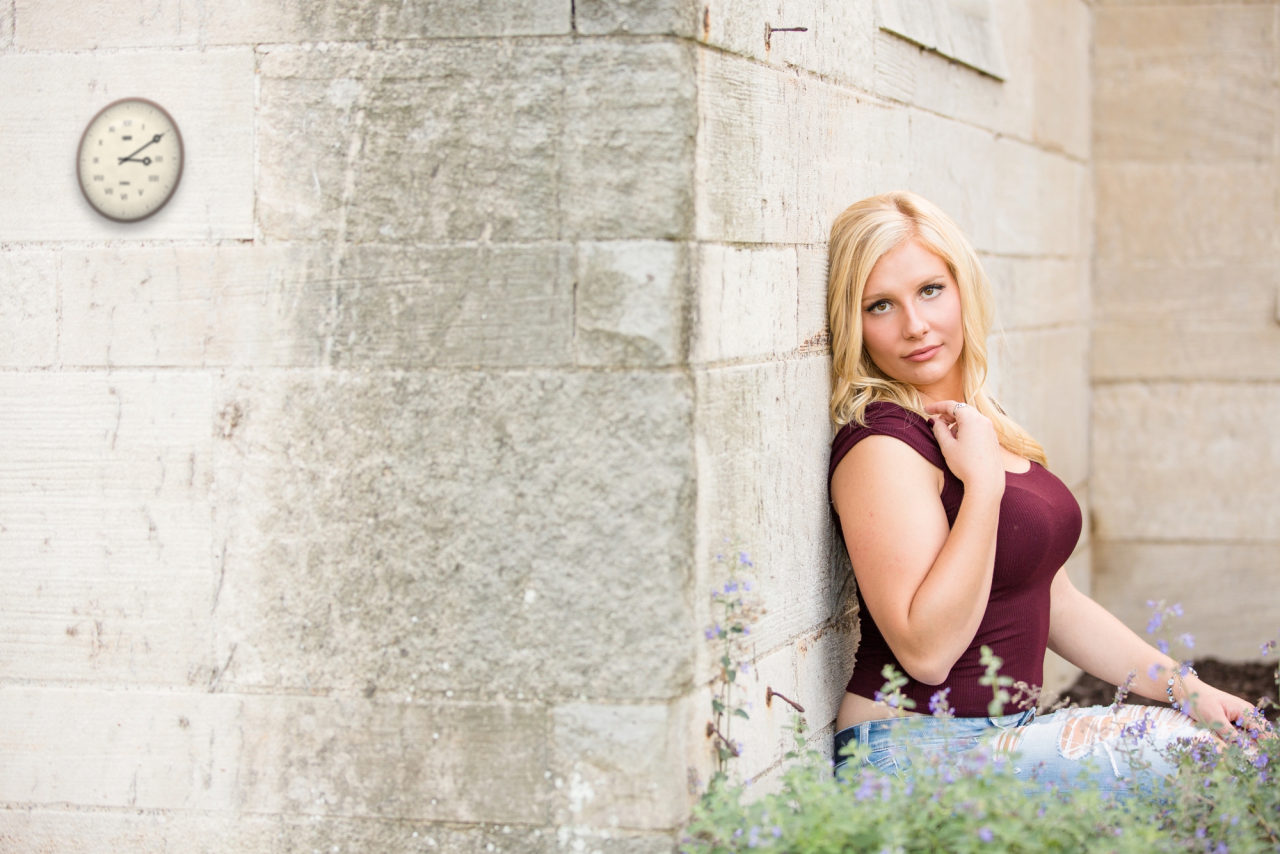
h=3 m=10
